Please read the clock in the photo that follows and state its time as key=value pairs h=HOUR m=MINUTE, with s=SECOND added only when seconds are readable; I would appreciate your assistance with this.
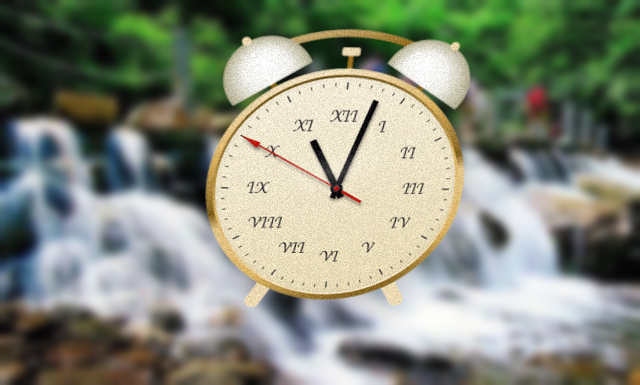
h=11 m=2 s=50
